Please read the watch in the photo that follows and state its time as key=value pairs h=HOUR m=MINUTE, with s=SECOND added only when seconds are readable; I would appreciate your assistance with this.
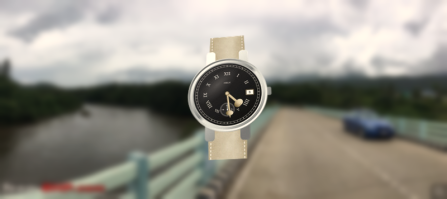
h=4 m=29
